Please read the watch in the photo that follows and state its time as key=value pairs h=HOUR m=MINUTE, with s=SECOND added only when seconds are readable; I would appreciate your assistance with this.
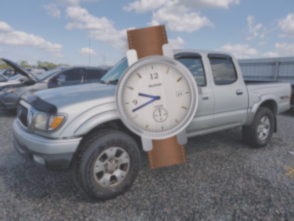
h=9 m=42
